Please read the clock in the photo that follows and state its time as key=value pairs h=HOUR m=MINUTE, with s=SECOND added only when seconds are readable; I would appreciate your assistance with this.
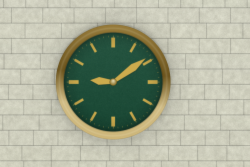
h=9 m=9
